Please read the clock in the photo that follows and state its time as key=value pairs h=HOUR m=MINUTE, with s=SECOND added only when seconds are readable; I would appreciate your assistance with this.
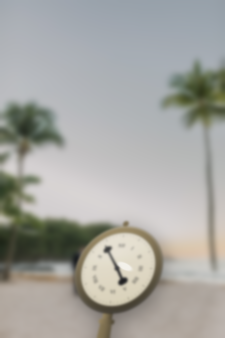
h=4 m=54
